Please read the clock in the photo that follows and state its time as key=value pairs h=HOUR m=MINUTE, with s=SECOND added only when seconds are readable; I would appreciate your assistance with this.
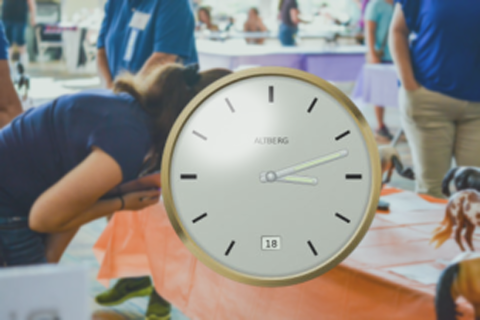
h=3 m=12
